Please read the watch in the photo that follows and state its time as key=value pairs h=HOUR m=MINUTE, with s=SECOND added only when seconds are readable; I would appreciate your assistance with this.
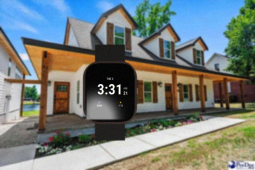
h=3 m=31
